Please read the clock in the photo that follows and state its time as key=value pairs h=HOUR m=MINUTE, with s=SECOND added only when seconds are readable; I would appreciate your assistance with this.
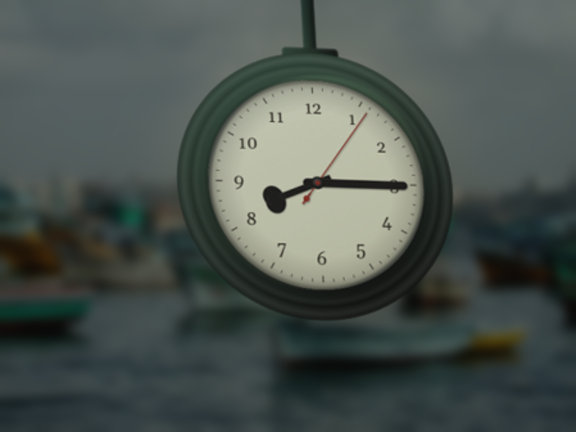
h=8 m=15 s=6
